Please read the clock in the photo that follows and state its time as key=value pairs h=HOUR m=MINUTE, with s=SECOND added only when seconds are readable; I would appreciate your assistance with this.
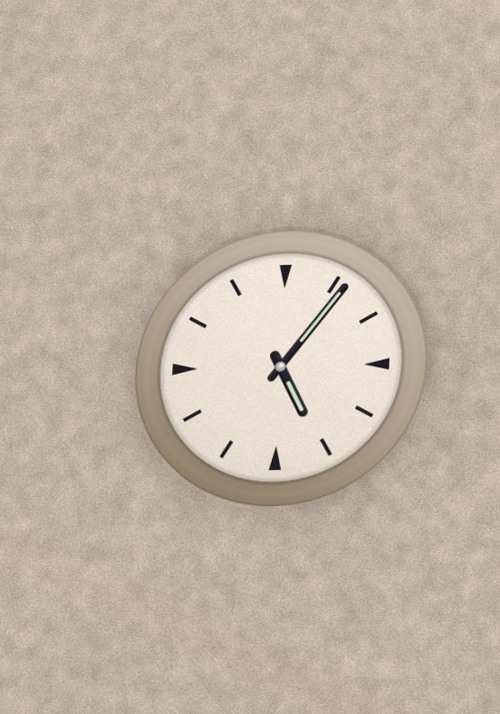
h=5 m=6
